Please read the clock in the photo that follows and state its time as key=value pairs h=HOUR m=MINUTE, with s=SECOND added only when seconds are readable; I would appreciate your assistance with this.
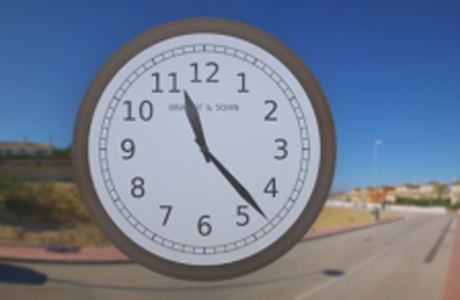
h=11 m=23
